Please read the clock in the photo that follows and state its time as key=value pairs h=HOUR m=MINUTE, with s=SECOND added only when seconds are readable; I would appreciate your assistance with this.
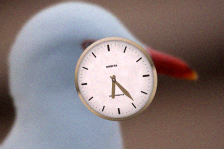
h=6 m=24
